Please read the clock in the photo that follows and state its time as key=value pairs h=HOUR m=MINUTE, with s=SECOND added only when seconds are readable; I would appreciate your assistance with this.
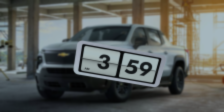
h=3 m=59
